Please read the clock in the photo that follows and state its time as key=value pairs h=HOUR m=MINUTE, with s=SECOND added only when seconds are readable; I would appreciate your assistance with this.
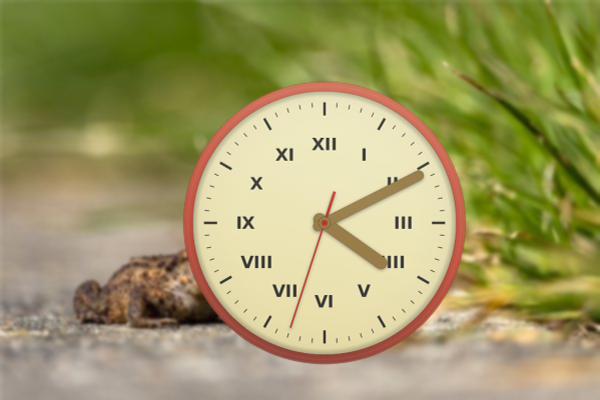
h=4 m=10 s=33
